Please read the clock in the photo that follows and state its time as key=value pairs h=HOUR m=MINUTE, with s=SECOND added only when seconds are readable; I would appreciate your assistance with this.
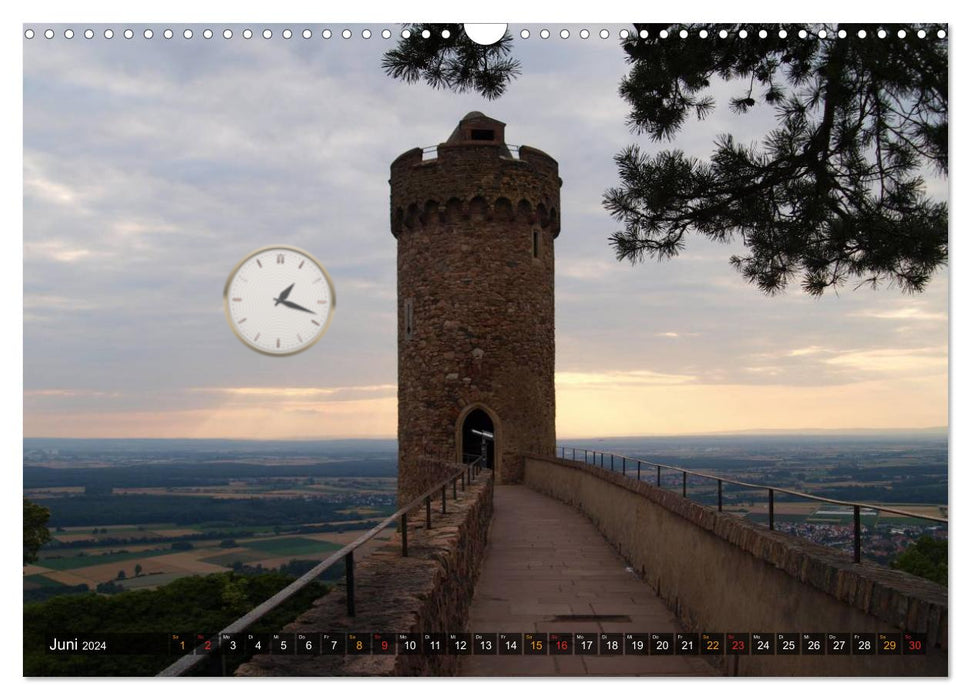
h=1 m=18
